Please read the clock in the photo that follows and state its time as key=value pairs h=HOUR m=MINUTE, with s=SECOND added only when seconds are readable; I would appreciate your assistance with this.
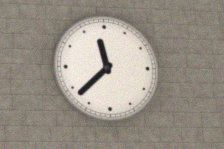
h=11 m=38
